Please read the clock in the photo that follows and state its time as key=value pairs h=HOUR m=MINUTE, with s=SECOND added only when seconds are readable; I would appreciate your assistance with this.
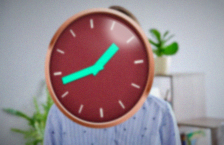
h=1 m=43
